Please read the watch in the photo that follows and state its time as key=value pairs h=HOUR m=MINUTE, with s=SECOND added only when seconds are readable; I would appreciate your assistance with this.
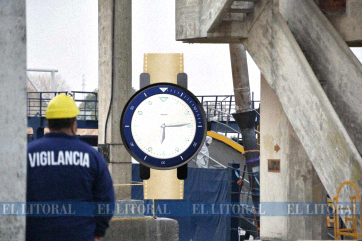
h=6 m=14
